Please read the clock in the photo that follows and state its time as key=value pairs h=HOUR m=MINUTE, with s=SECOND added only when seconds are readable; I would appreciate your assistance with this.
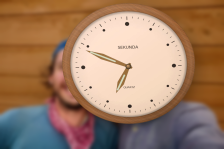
h=6 m=49
